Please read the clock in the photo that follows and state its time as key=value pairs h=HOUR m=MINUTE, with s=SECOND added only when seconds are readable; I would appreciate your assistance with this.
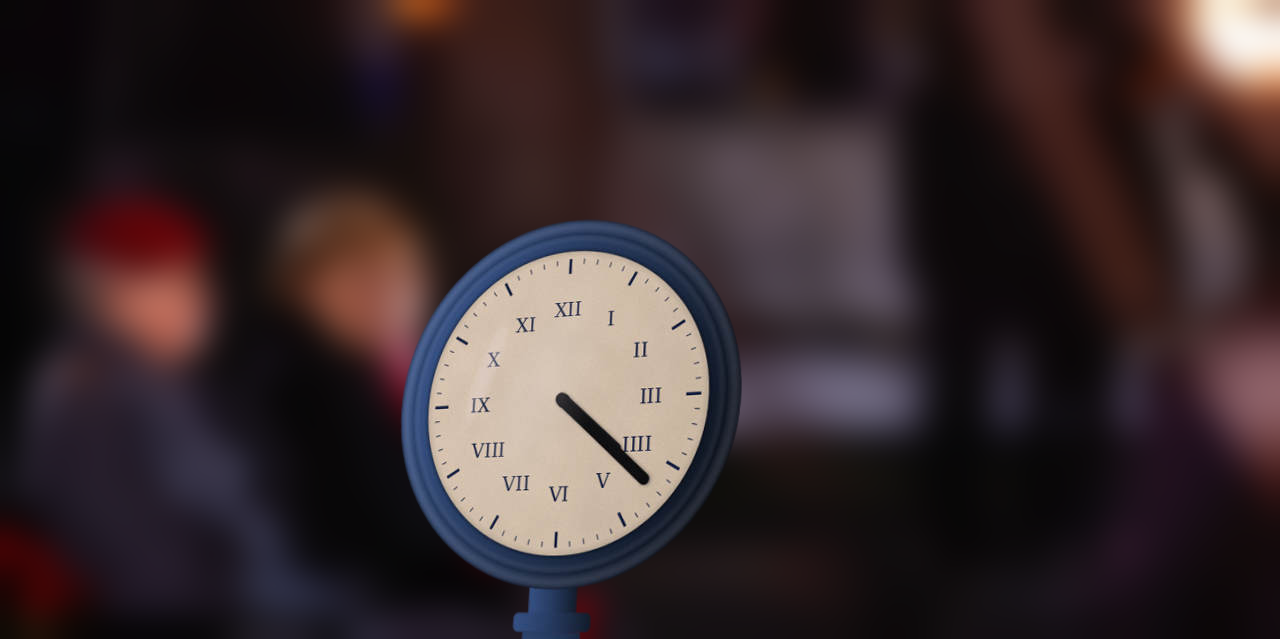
h=4 m=22
